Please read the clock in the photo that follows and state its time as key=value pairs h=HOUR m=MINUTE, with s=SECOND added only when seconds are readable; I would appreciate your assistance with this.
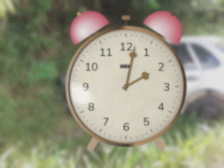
h=2 m=2
